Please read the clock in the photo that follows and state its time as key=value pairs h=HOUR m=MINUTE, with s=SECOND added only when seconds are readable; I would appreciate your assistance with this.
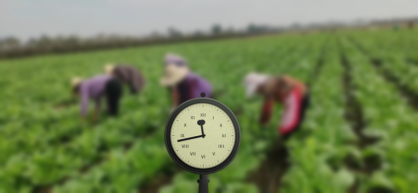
h=11 m=43
